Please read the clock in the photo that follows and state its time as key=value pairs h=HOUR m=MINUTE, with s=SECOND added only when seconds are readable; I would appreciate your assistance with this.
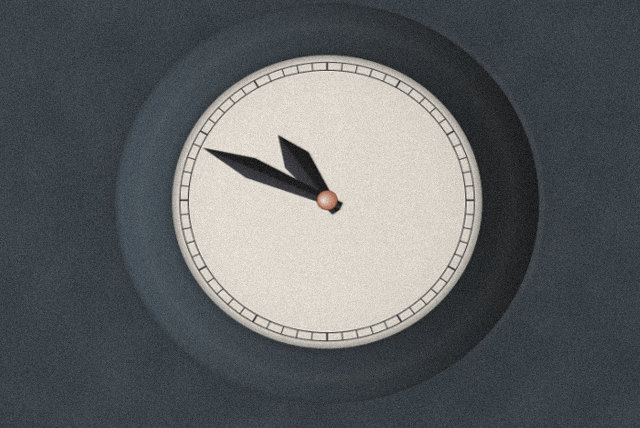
h=10 m=49
